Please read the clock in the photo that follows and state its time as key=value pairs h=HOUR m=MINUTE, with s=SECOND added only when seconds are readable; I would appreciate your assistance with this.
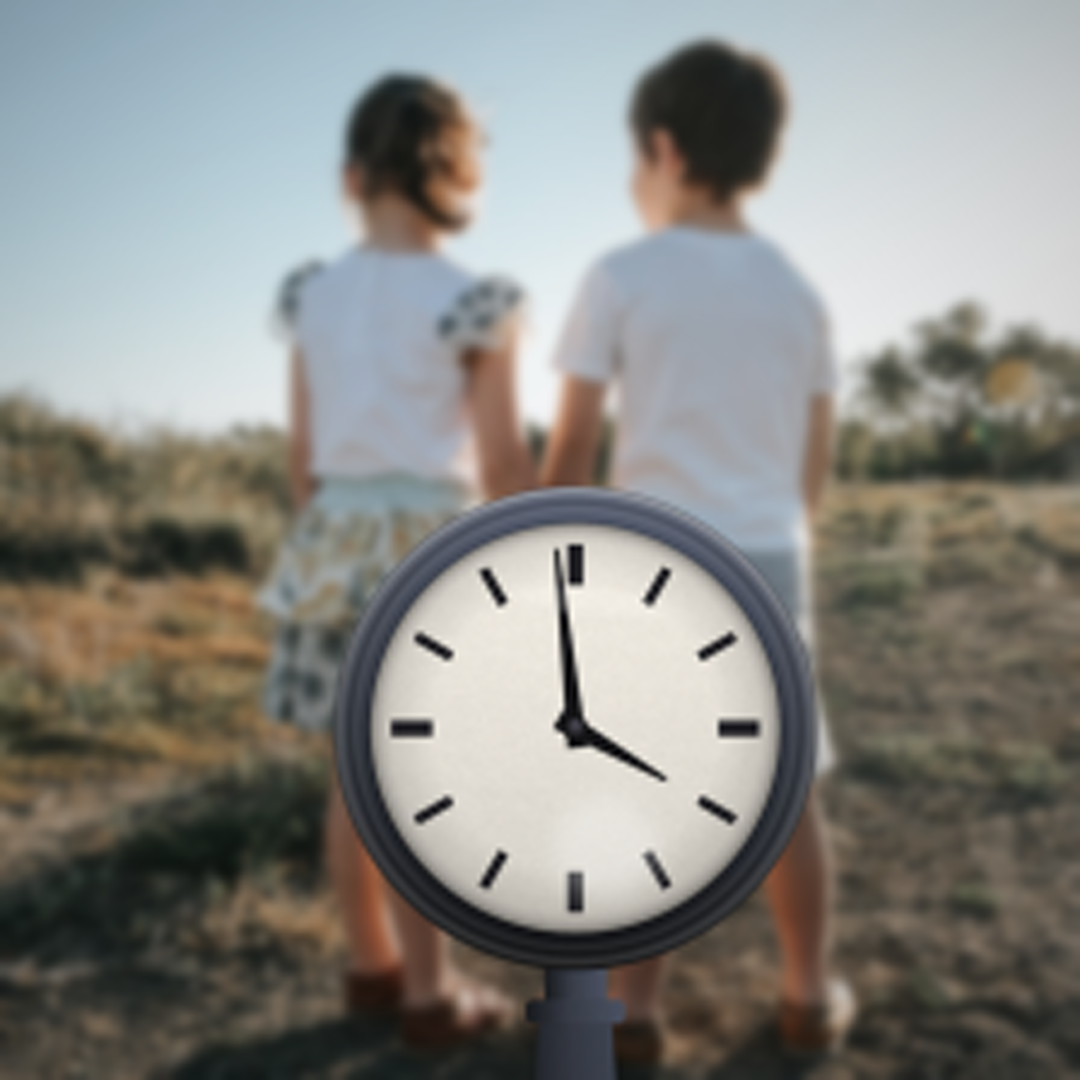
h=3 m=59
